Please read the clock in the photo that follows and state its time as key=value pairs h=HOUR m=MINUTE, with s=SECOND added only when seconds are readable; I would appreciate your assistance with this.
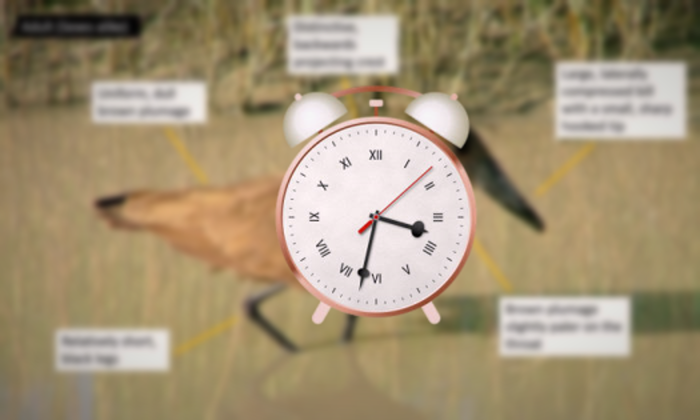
h=3 m=32 s=8
